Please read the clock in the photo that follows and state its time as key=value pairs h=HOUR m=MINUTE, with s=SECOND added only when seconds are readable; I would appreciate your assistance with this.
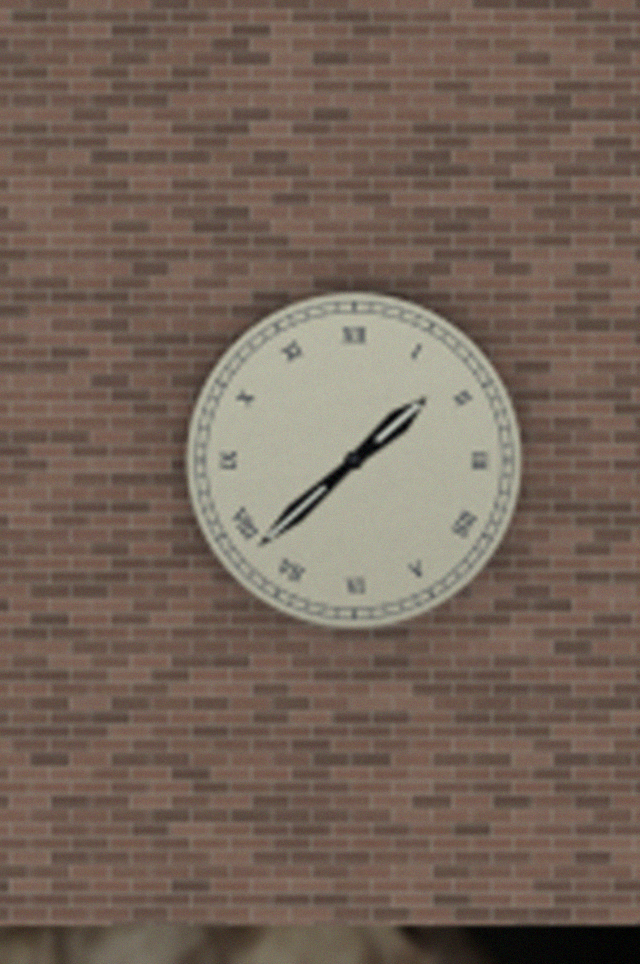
h=1 m=38
